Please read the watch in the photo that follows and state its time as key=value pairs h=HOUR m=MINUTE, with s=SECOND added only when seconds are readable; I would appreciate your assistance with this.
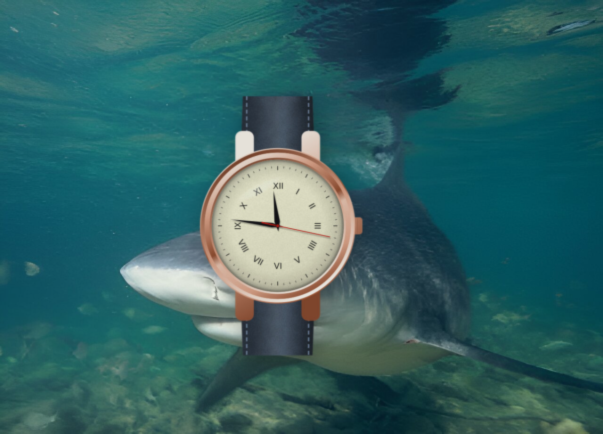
h=11 m=46 s=17
